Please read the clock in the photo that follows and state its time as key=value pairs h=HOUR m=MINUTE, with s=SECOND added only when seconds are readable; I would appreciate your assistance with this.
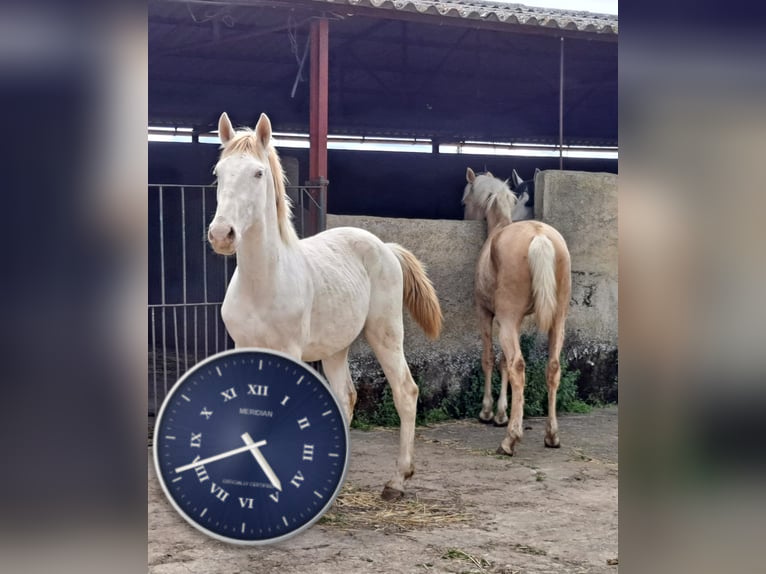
h=4 m=41
